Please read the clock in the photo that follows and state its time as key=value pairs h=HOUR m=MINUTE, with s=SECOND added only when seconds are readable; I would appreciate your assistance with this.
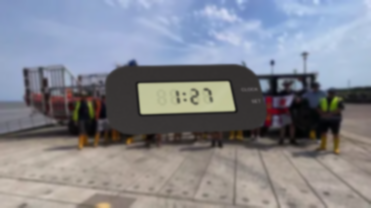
h=1 m=27
